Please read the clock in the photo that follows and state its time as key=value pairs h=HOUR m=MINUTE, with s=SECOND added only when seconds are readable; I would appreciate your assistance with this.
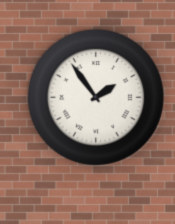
h=1 m=54
